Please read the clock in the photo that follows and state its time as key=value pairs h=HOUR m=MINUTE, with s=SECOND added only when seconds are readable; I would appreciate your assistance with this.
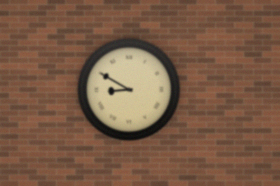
h=8 m=50
